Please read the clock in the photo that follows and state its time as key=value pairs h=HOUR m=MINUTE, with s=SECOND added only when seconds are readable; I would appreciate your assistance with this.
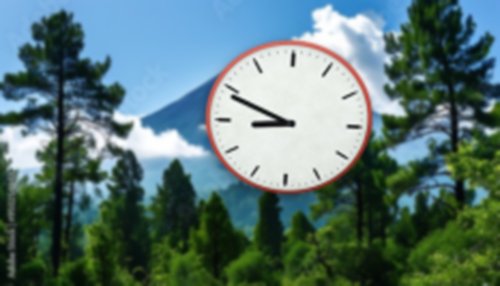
h=8 m=49
